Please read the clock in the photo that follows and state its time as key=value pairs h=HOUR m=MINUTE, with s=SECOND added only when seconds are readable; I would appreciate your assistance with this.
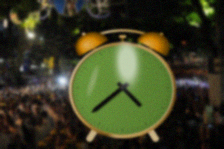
h=4 m=38
